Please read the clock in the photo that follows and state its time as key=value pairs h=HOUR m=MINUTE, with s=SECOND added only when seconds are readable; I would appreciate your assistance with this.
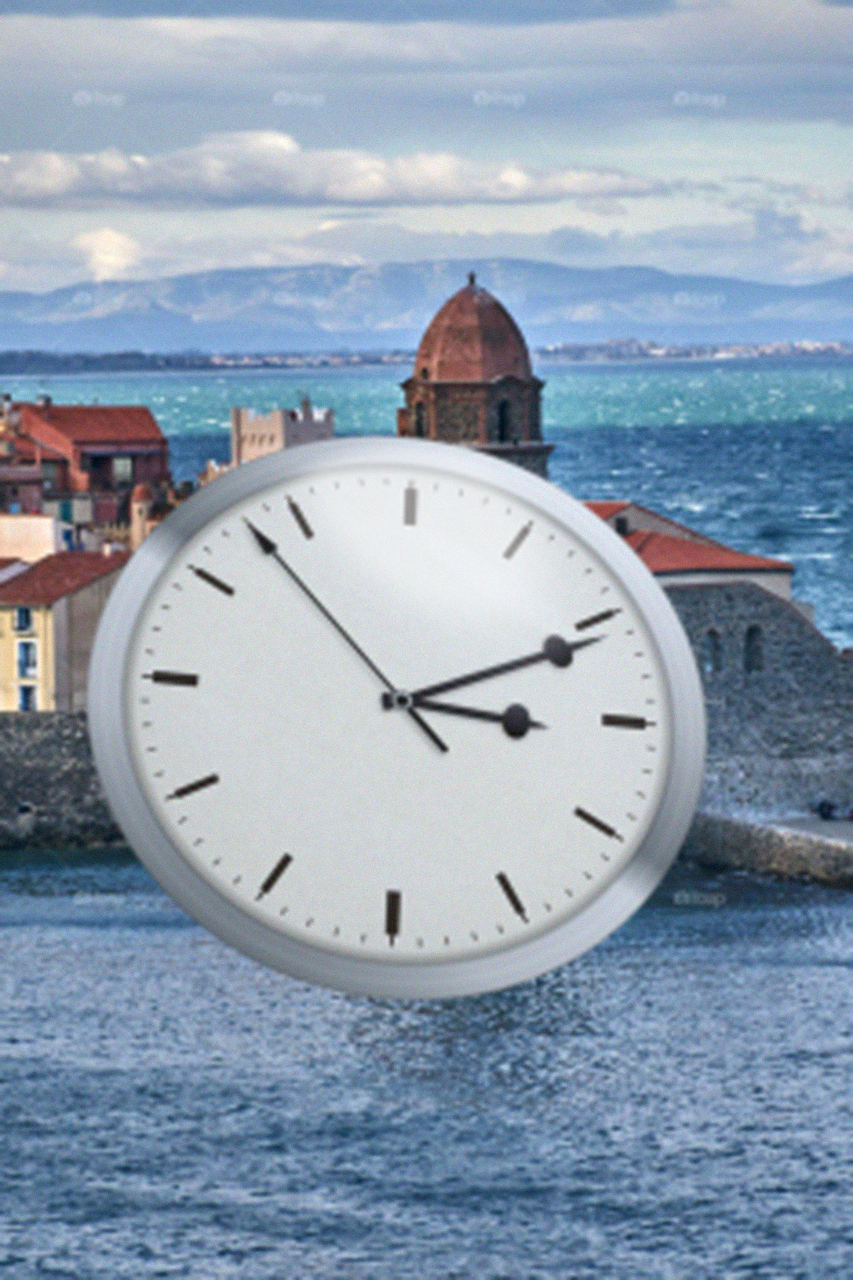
h=3 m=10 s=53
